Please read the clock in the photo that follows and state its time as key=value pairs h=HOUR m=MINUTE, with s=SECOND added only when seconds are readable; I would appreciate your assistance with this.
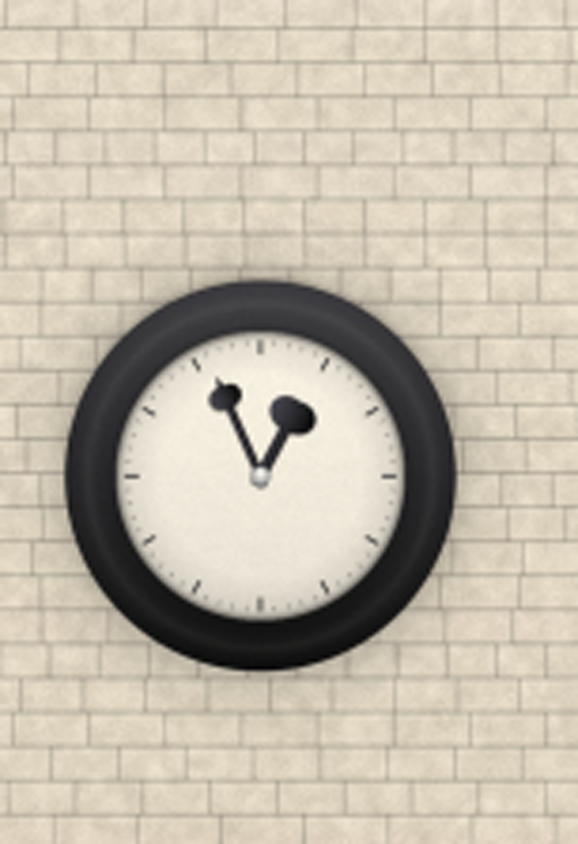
h=12 m=56
